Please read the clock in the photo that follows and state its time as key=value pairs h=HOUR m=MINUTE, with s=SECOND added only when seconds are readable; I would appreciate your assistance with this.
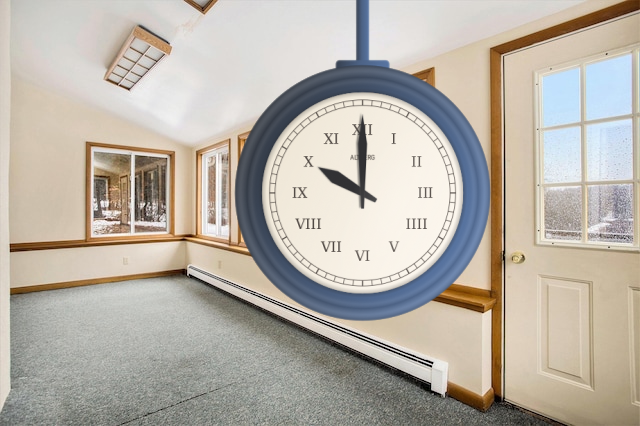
h=10 m=0
